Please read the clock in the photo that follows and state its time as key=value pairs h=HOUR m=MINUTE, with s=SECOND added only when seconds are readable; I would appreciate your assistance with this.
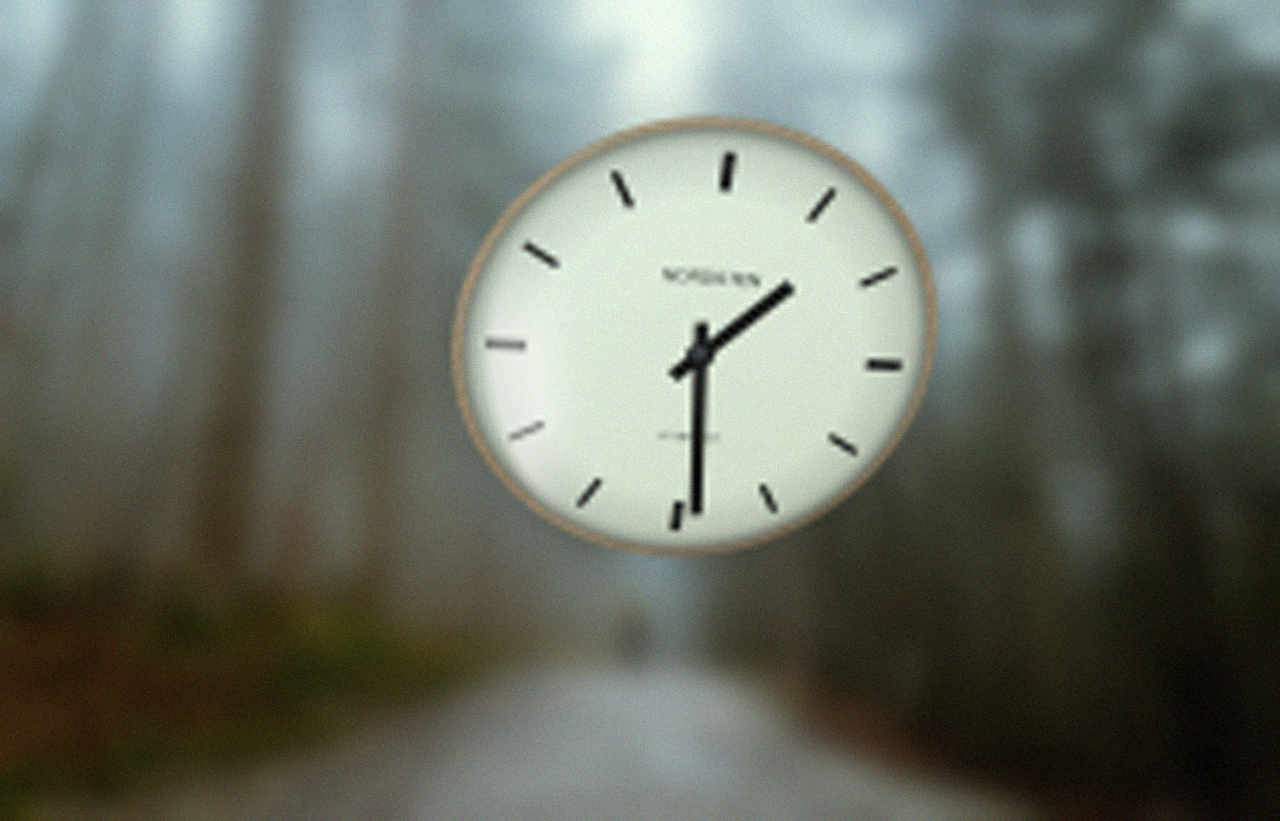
h=1 m=29
